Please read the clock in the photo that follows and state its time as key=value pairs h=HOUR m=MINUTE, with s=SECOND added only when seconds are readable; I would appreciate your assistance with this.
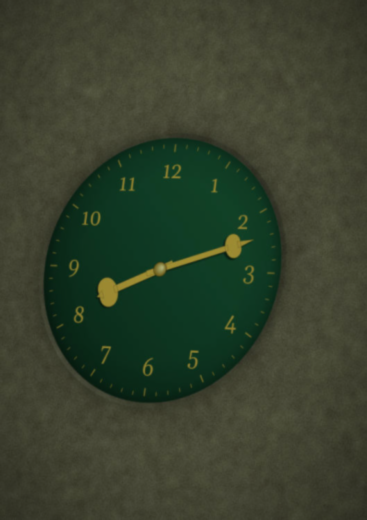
h=8 m=12
